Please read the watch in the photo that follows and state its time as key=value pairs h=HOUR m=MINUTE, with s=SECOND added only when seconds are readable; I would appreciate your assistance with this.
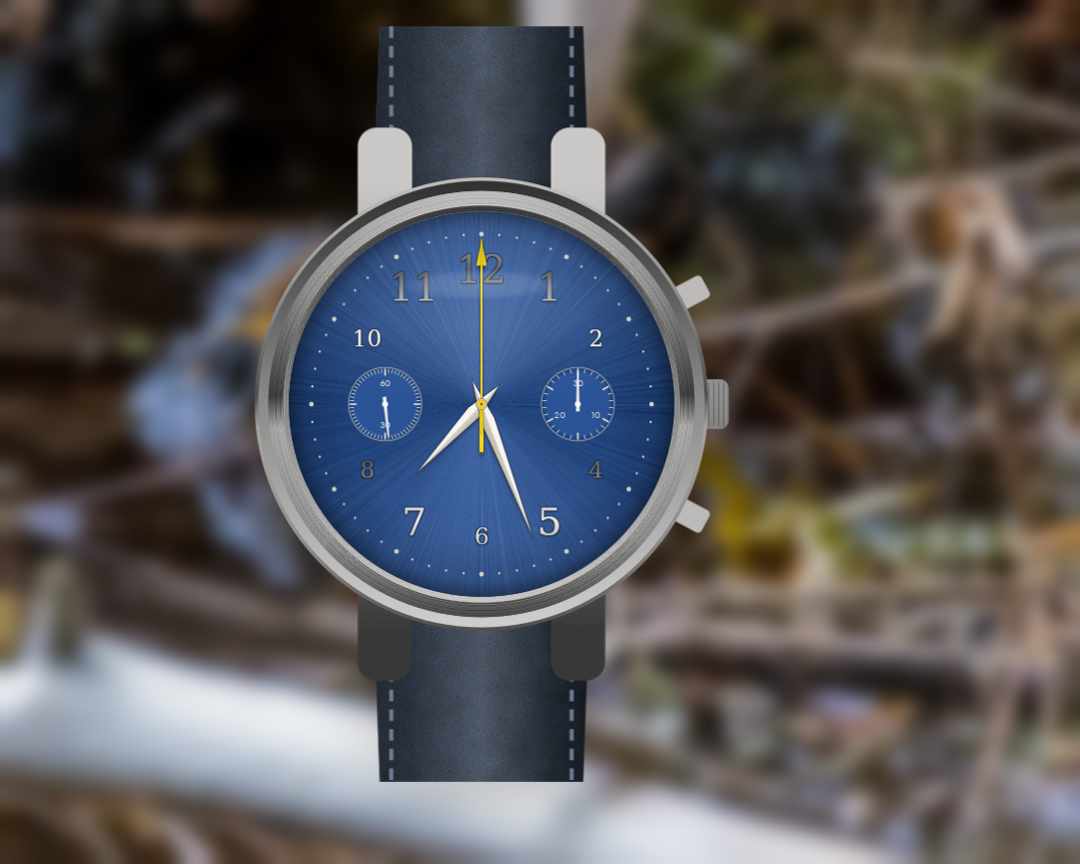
h=7 m=26 s=29
